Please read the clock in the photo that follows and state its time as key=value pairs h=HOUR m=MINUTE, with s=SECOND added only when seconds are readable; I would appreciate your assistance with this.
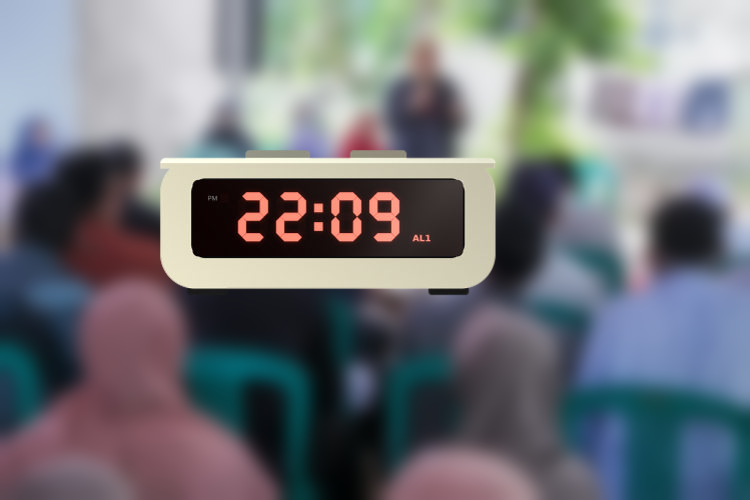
h=22 m=9
